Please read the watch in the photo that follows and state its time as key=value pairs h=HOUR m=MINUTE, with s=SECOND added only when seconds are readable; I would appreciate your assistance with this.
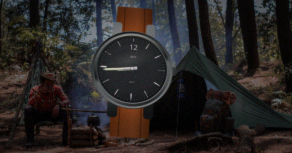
h=8 m=44
